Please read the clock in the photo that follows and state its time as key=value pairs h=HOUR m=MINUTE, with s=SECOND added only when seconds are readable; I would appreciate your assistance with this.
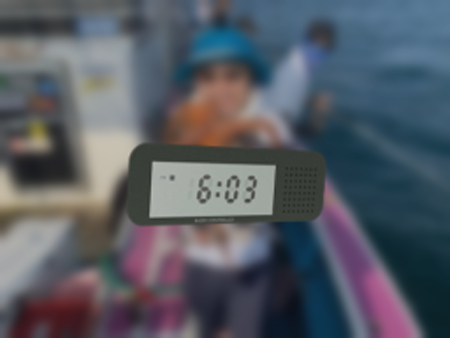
h=6 m=3
